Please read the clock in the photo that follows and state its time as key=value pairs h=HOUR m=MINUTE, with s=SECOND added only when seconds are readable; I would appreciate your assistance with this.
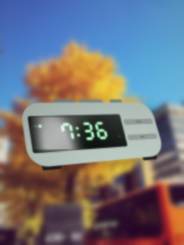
h=7 m=36
